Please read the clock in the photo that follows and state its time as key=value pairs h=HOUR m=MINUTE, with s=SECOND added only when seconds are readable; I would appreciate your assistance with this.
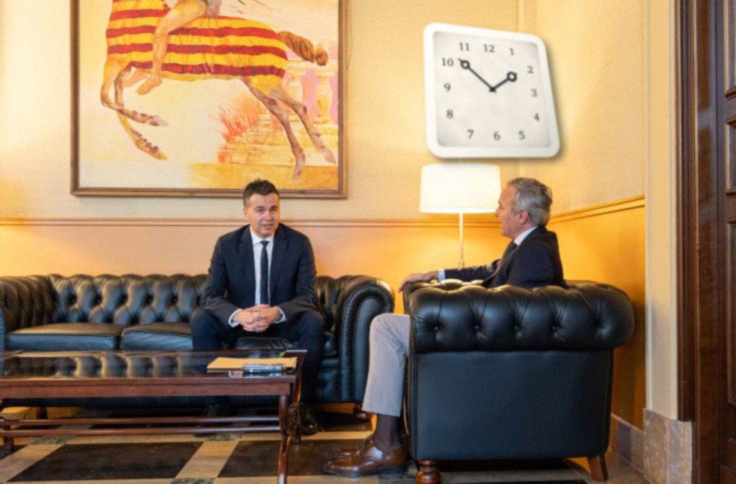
h=1 m=52
